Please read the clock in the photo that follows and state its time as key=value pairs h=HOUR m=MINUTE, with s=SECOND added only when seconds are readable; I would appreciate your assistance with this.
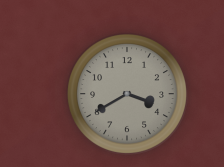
h=3 m=40
